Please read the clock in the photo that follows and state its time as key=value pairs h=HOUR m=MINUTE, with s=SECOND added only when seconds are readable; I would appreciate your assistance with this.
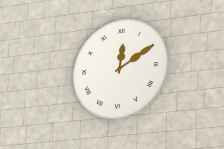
h=12 m=10
